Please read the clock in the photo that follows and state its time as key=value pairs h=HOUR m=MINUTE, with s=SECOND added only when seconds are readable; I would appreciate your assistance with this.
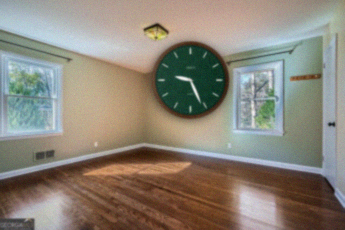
h=9 m=26
